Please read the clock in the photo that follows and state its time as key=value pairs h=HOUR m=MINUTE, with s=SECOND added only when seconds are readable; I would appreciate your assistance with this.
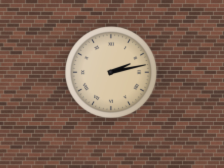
h=2 m=13
